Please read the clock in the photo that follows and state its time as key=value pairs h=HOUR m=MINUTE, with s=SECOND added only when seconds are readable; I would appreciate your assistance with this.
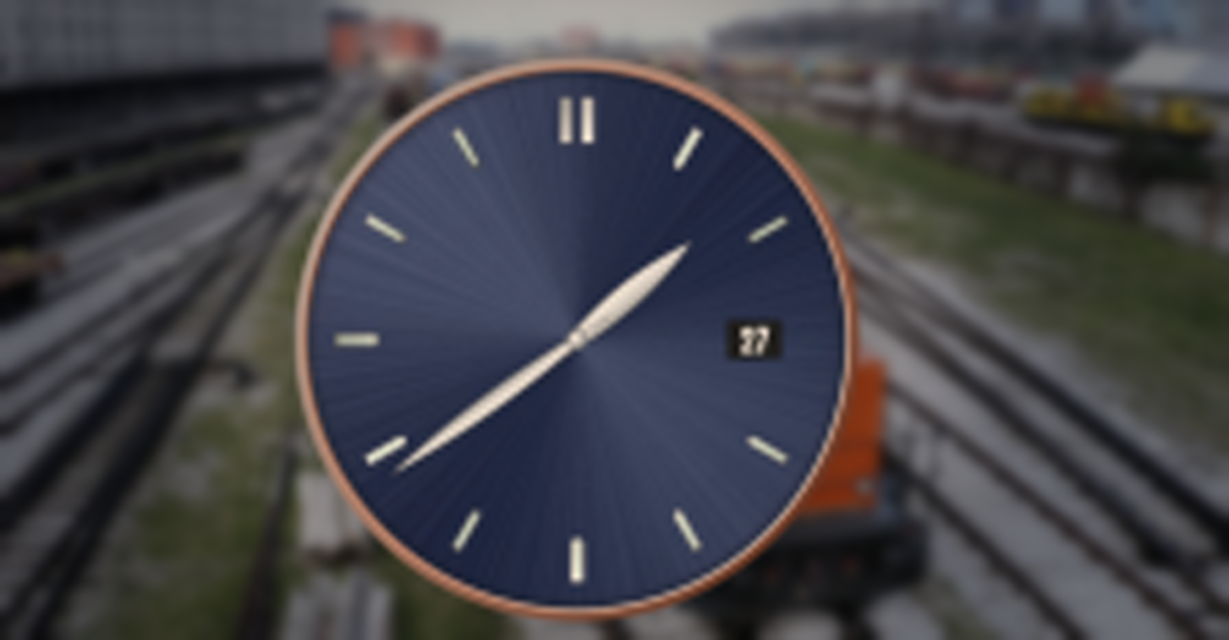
h=1 m=39
